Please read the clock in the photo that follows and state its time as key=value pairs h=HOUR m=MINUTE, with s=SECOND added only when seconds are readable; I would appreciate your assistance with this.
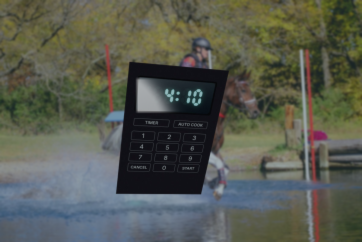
h=4 m=10
